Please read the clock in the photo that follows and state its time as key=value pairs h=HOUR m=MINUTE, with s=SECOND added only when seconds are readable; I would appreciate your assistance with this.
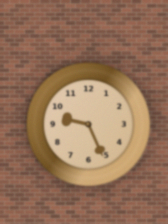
h=9 m=26
